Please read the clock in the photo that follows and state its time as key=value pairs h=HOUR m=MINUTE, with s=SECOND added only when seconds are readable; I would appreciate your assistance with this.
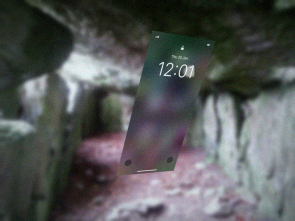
h=12 m=1
